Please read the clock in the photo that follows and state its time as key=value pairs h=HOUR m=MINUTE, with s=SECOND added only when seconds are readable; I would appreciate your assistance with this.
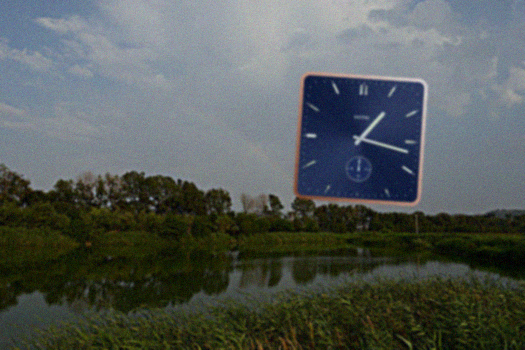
h=1 m=17
